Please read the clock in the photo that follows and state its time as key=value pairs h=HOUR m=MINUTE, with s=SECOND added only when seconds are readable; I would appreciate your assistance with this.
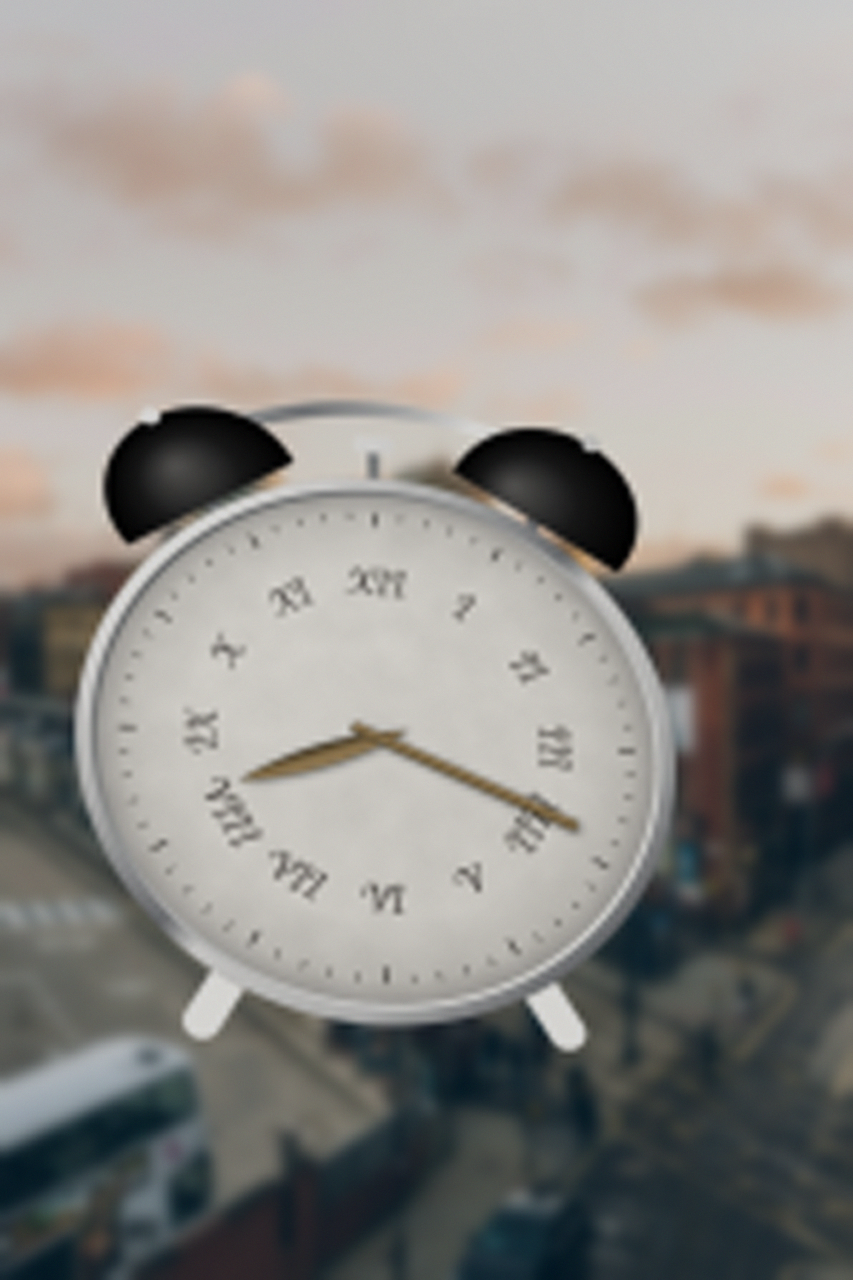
h=8 m=19
